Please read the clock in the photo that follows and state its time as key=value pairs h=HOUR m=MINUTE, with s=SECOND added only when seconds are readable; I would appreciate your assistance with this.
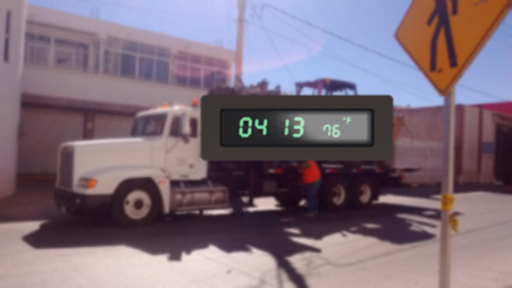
h=4 m=13
